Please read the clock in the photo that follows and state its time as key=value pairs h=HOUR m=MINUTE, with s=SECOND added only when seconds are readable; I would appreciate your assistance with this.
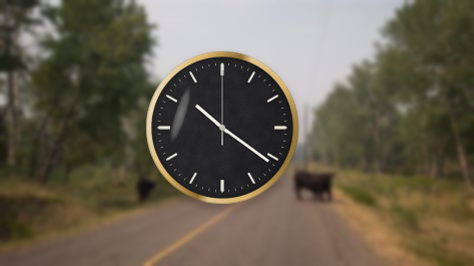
h=10 m=21 s=0
